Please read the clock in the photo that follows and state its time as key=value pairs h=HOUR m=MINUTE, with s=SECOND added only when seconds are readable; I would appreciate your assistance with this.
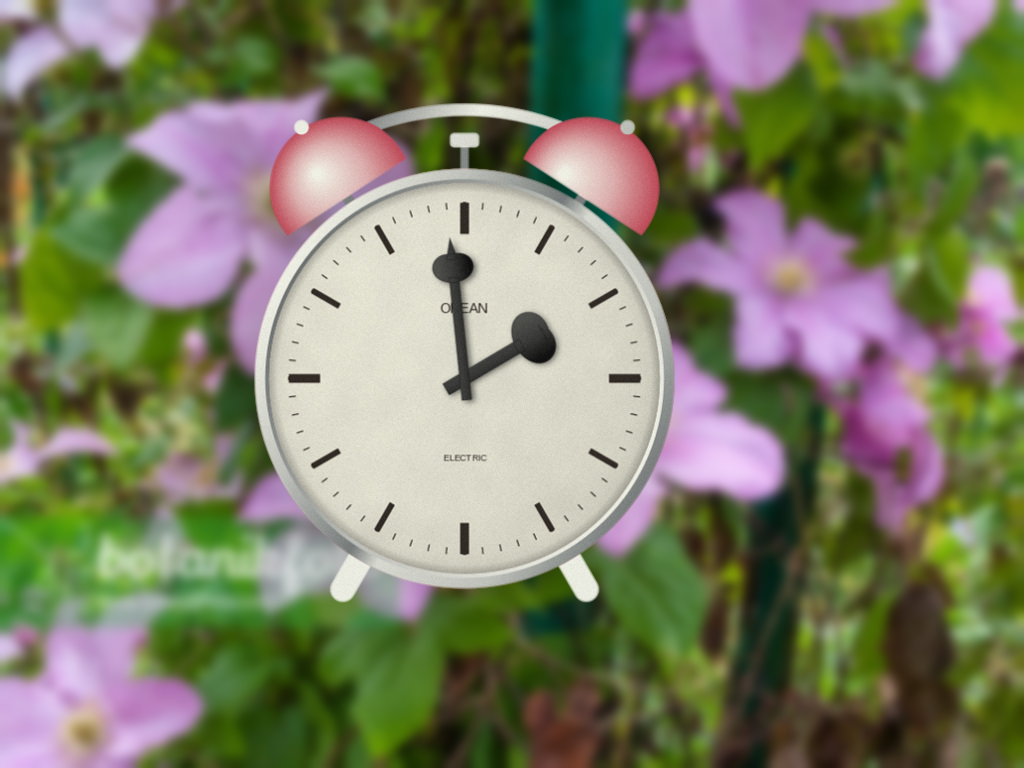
h=1 m=59
